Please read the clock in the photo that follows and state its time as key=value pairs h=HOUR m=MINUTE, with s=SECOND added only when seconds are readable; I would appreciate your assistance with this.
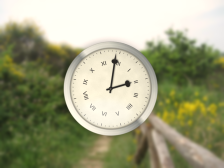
h=1 m=59
